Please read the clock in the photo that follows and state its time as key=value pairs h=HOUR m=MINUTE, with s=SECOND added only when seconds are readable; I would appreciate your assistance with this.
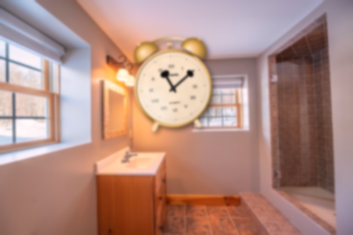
h=11 m=9
